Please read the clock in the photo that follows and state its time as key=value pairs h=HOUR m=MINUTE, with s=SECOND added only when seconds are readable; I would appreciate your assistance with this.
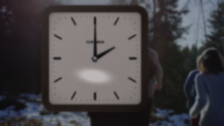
h=2 m=0
